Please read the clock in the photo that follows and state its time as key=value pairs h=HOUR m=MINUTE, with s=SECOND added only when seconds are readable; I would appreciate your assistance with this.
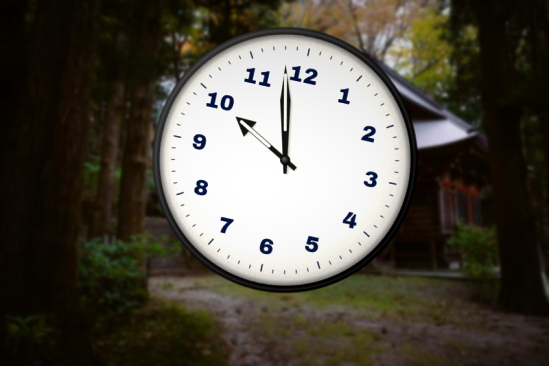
h=9 m=58
